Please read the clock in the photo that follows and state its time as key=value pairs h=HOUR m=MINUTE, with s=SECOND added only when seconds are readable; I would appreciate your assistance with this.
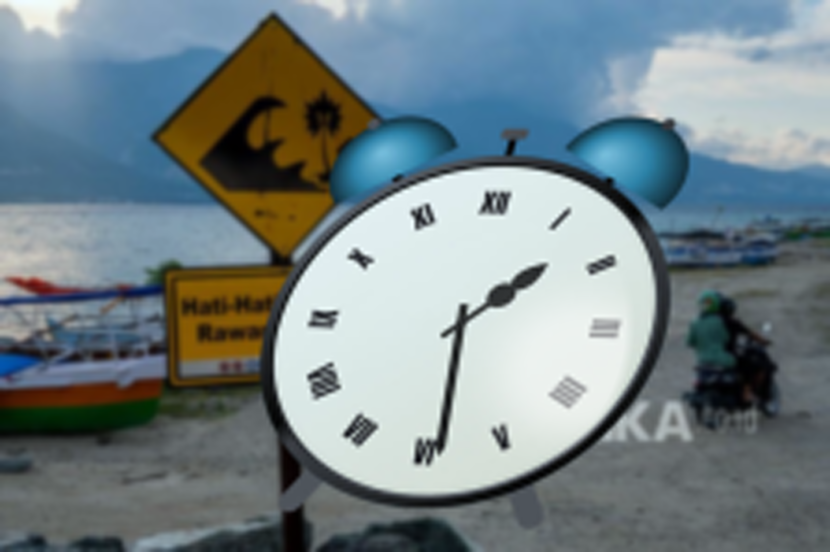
h=1 m=29
